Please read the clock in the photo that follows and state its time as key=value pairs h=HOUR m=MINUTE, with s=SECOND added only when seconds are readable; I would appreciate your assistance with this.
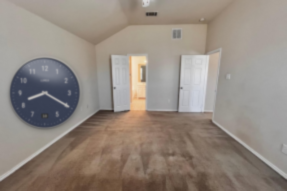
h=8 m=20
